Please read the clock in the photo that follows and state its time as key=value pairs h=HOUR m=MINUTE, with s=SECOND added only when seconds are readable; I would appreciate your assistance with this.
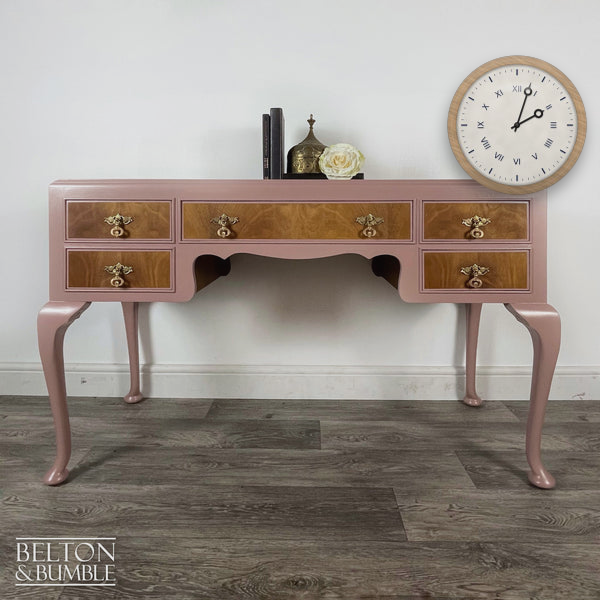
h=2 m=3
